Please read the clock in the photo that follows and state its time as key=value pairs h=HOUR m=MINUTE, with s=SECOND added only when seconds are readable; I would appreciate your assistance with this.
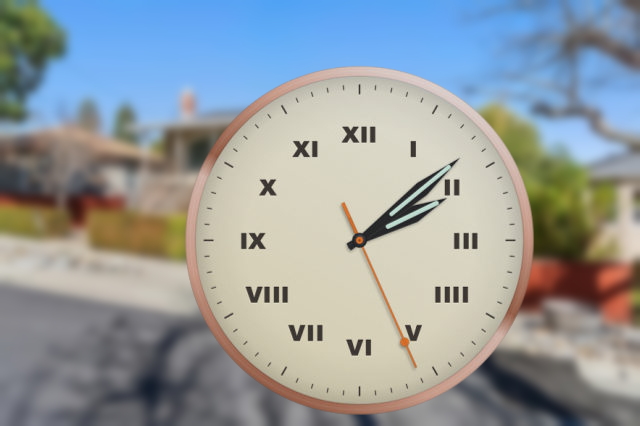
h=2 m=8 s=26
